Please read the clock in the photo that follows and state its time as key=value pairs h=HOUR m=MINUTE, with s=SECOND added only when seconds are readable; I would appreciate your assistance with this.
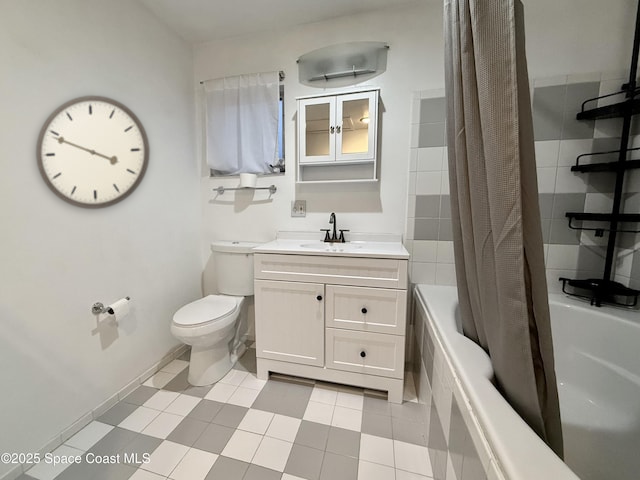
h=3 m=49
